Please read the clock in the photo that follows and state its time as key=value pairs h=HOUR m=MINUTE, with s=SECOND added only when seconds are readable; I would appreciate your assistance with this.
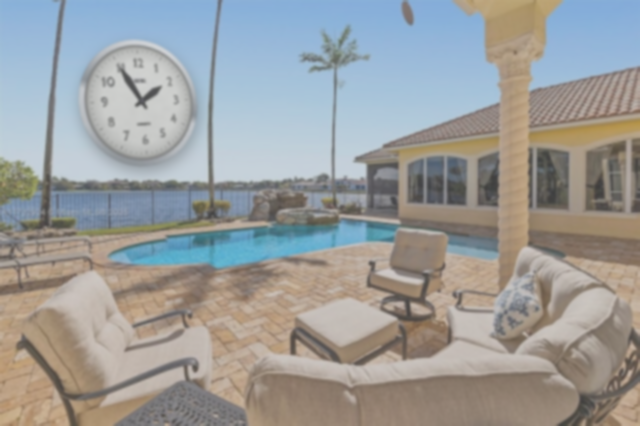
h=1 m=55
